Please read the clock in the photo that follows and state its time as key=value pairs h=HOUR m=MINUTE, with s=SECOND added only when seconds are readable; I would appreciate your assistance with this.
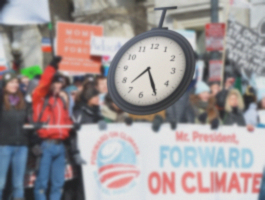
h=7 m=25
